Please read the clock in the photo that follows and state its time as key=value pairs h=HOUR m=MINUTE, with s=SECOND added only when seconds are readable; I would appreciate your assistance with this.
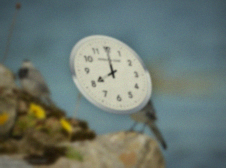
h=8 m=0
